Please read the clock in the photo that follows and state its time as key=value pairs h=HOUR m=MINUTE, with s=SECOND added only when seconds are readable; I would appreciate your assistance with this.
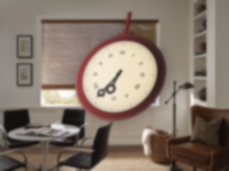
h=6 m=36
